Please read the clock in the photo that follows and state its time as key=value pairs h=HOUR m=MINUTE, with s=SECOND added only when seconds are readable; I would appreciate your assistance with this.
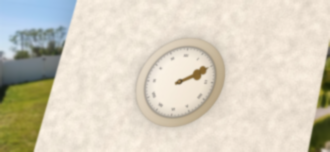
h=2 m=10
